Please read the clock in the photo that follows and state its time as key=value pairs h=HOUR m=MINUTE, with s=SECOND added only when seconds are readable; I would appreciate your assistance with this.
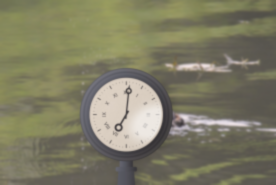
h=7 m=1
